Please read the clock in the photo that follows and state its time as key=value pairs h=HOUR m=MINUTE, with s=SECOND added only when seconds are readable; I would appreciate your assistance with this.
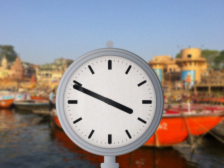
h=3 m=49
